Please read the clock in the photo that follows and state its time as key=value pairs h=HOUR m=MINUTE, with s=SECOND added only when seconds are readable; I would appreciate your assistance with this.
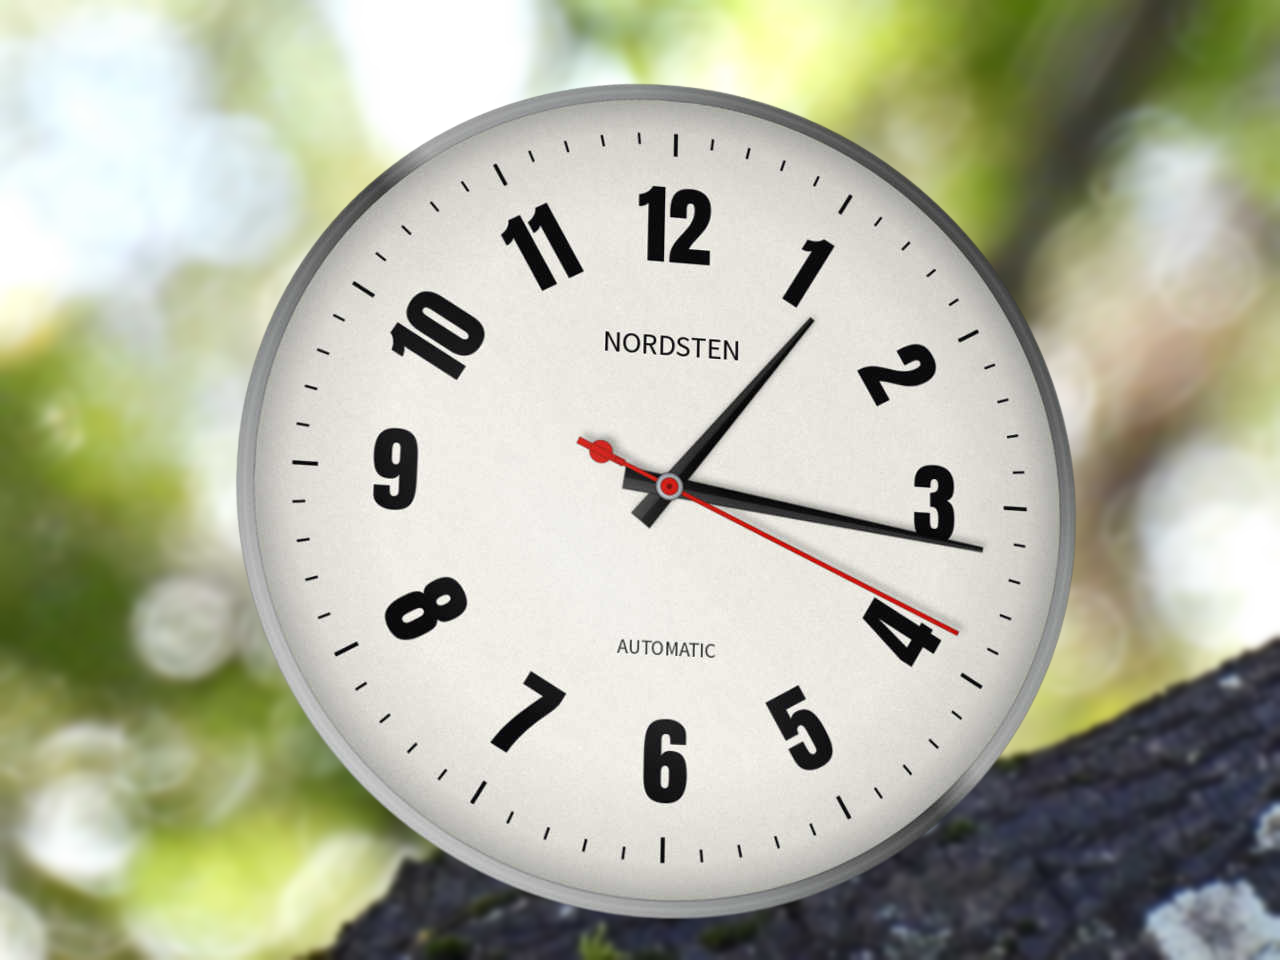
h=1 m=16 s=19
